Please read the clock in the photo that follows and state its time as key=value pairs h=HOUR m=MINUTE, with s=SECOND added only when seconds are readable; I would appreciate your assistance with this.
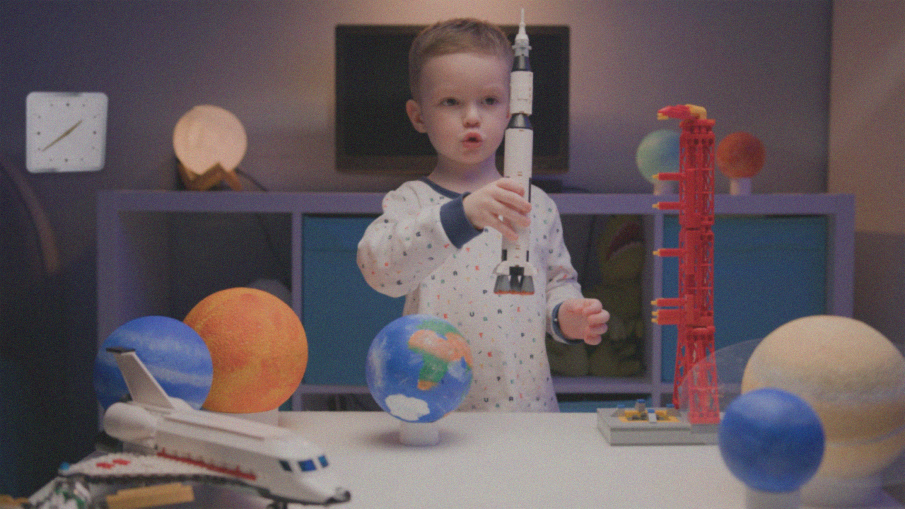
h=1 m=39
